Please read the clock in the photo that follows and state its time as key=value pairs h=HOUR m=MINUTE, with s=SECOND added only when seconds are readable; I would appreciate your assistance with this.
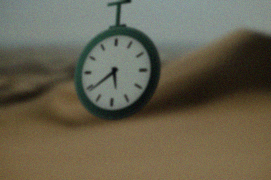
h=5 m=39
